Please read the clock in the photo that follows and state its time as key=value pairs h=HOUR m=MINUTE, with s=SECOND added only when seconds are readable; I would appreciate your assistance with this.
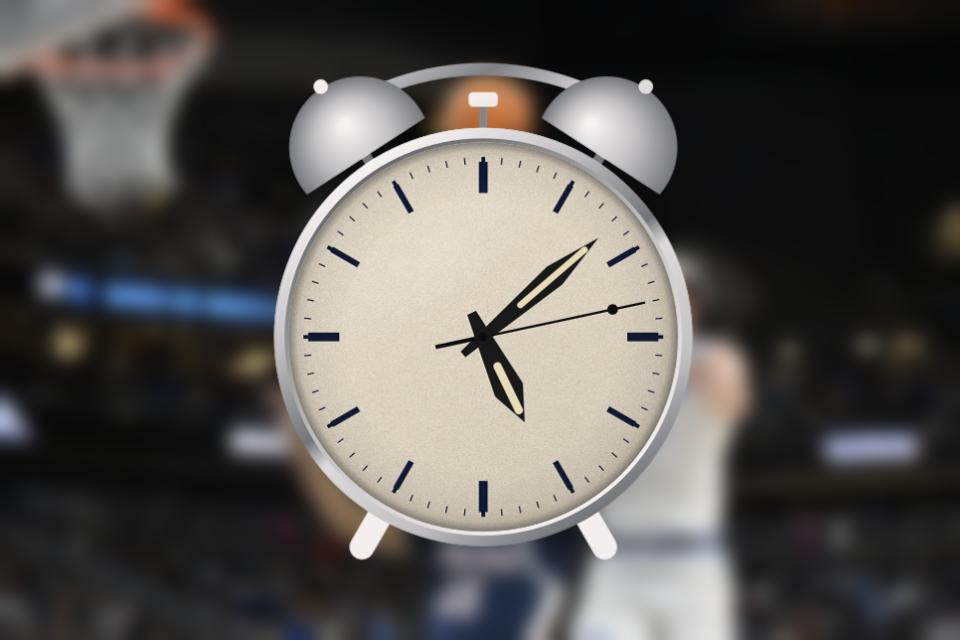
h=5 m=8 s=13
